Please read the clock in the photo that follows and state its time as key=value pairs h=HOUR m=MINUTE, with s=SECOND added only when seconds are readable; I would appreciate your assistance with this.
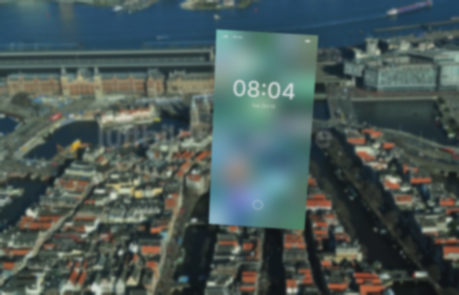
h=8 m=4
